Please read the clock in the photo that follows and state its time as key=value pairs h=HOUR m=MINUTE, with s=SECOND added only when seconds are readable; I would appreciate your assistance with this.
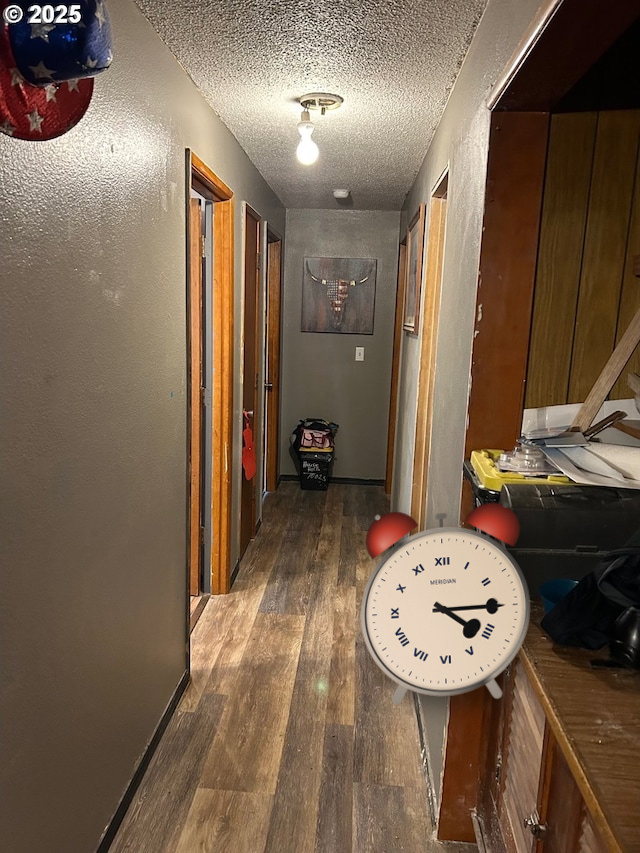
h=4 m=15
